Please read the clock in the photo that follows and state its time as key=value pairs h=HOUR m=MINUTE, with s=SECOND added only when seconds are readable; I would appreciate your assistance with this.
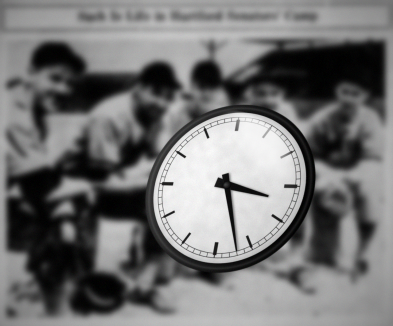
h=3 m=27
